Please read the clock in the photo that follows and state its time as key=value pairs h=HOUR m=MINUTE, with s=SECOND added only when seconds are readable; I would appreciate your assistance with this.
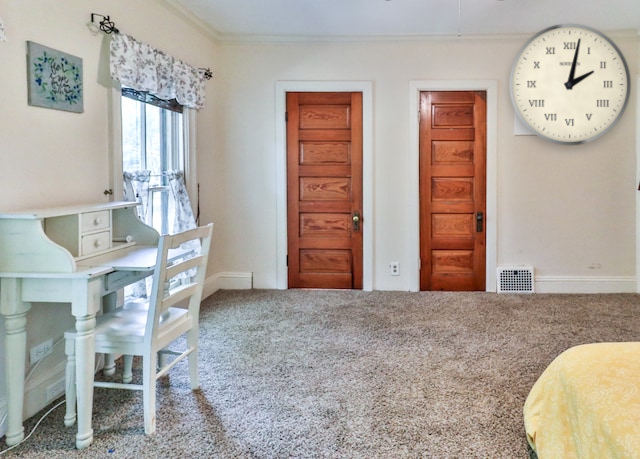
h=2 m=2
